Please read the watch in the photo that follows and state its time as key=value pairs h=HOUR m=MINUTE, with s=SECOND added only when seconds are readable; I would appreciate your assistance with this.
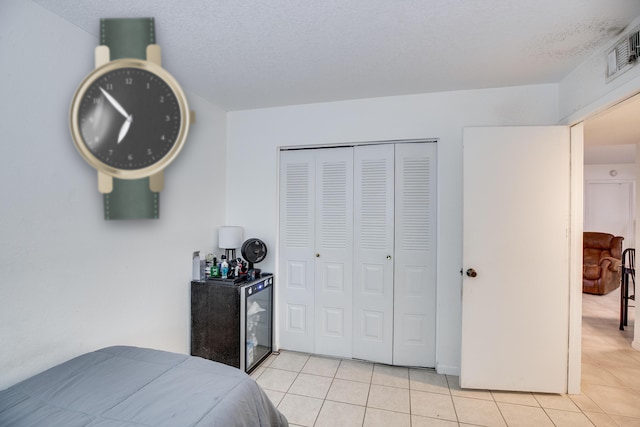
h=6 m=53
